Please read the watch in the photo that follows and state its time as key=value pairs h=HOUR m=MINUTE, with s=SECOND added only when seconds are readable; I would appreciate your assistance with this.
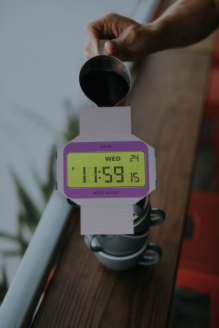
h=11 m=59 s=15
